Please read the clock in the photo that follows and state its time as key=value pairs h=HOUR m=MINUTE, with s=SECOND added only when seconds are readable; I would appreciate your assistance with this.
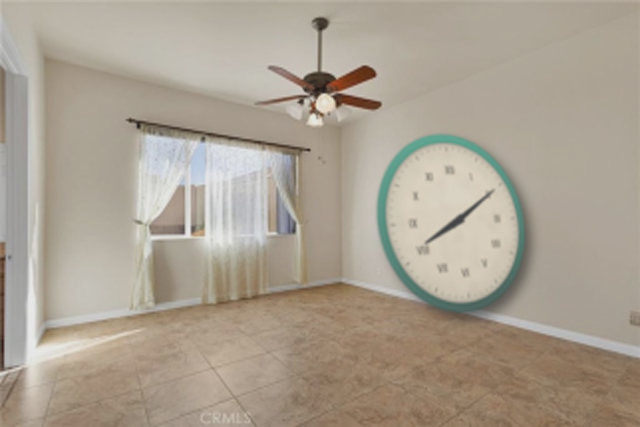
h=8 m=10
